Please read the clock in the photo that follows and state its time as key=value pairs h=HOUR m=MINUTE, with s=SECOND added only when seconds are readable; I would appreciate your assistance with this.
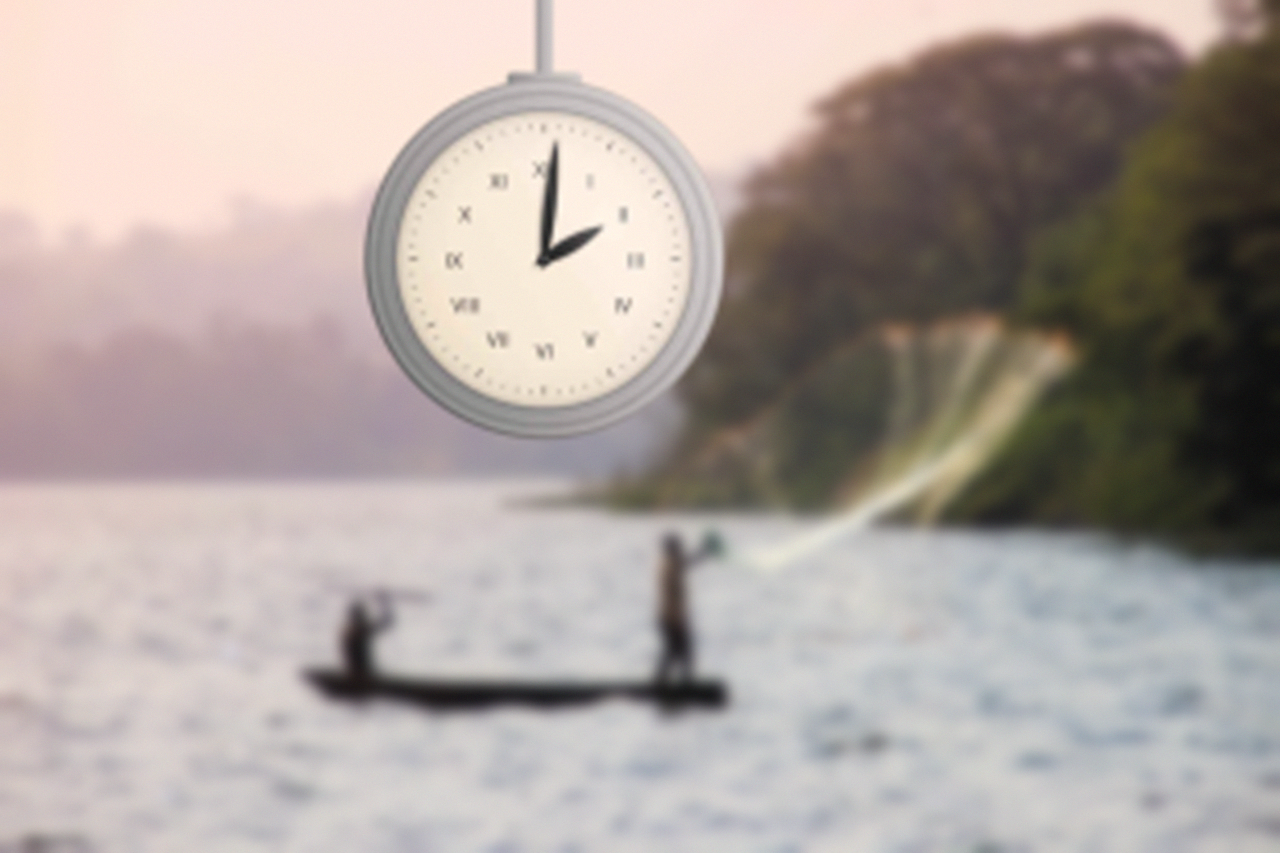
h=2 m=1
